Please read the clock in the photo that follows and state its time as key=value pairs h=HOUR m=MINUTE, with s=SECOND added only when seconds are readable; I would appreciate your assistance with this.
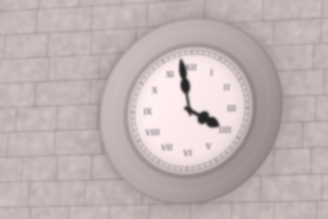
h=3 m=58
